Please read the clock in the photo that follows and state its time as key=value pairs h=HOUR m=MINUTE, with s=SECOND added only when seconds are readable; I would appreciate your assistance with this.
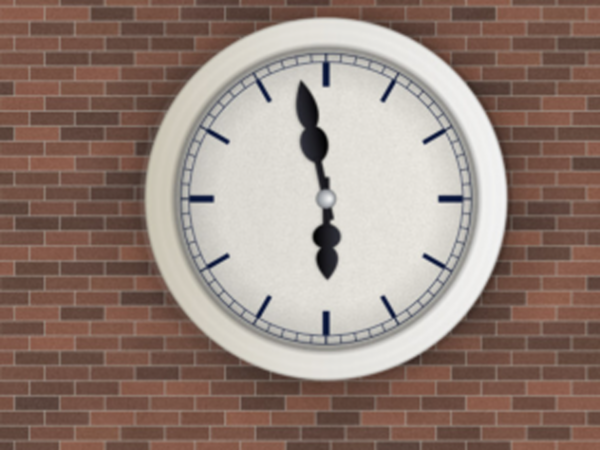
h=5 m=58
